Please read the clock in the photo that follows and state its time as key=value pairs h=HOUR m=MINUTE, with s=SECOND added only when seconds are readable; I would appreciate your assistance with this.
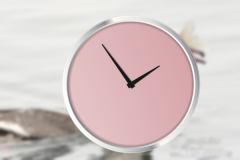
h=1 m=54
